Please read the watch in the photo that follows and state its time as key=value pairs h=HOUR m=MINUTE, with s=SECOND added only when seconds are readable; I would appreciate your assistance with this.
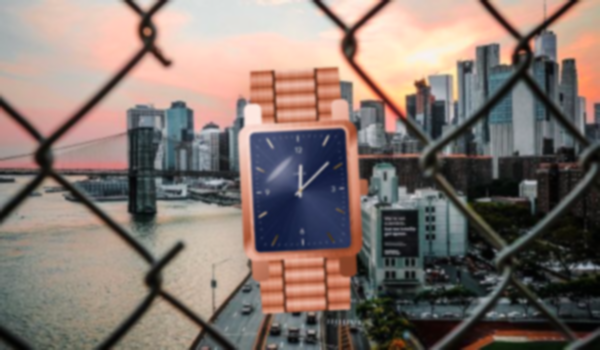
h=12 m=8
